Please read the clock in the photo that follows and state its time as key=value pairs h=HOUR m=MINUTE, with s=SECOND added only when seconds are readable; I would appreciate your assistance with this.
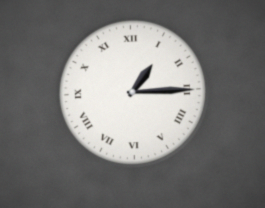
h=1 m=15
